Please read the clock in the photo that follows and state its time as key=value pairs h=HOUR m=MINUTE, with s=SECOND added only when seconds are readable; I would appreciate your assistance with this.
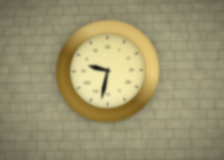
h=9 m=32
